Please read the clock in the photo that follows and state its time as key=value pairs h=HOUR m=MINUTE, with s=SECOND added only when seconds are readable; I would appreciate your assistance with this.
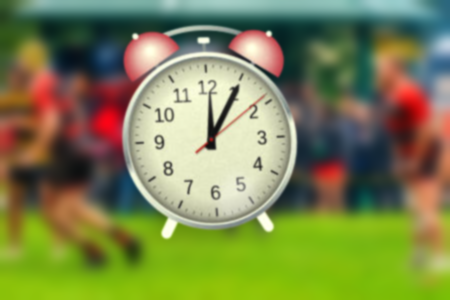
h=12 m=5 s=9
